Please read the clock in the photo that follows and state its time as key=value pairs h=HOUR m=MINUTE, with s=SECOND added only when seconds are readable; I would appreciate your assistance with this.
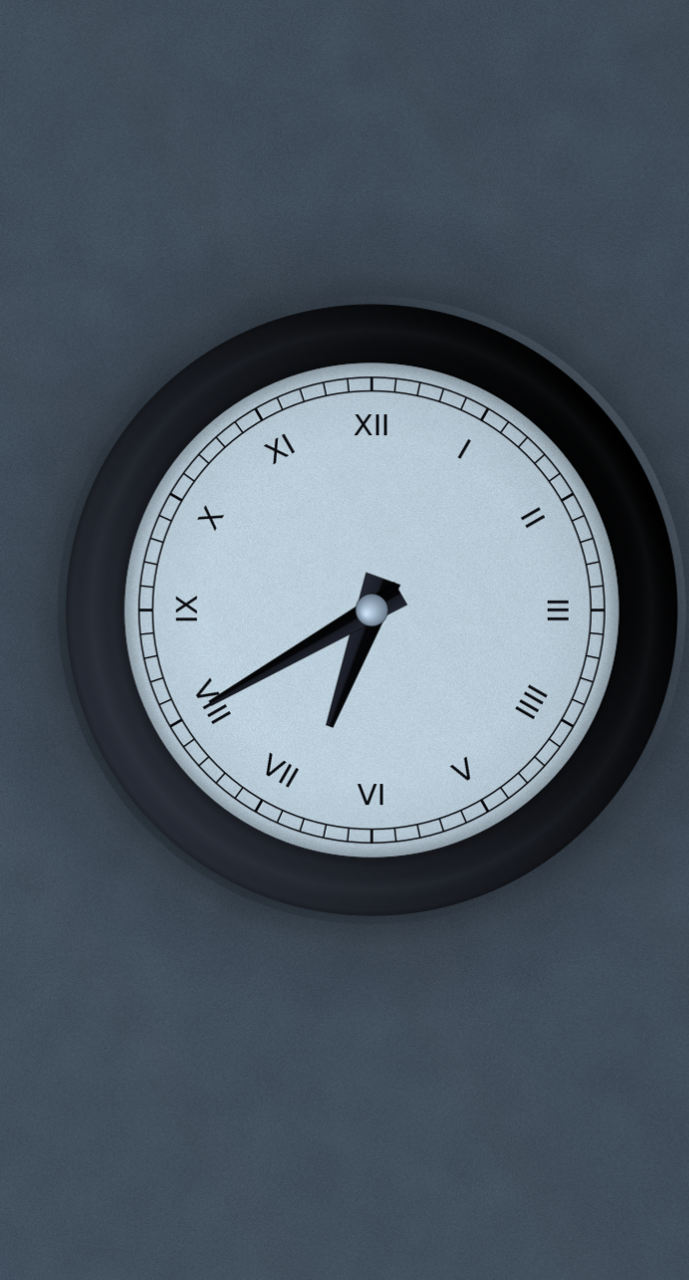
h=6 m=40
